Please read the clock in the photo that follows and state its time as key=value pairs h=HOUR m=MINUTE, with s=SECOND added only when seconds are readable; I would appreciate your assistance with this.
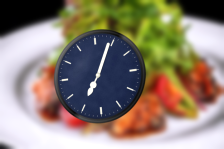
h=7 m=4
